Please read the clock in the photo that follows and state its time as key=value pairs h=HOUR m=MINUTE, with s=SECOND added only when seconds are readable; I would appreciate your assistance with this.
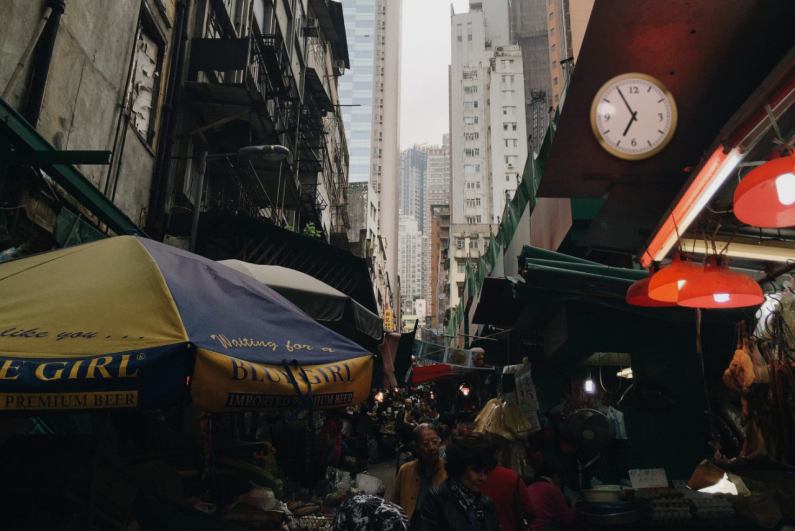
h=6 m=55
